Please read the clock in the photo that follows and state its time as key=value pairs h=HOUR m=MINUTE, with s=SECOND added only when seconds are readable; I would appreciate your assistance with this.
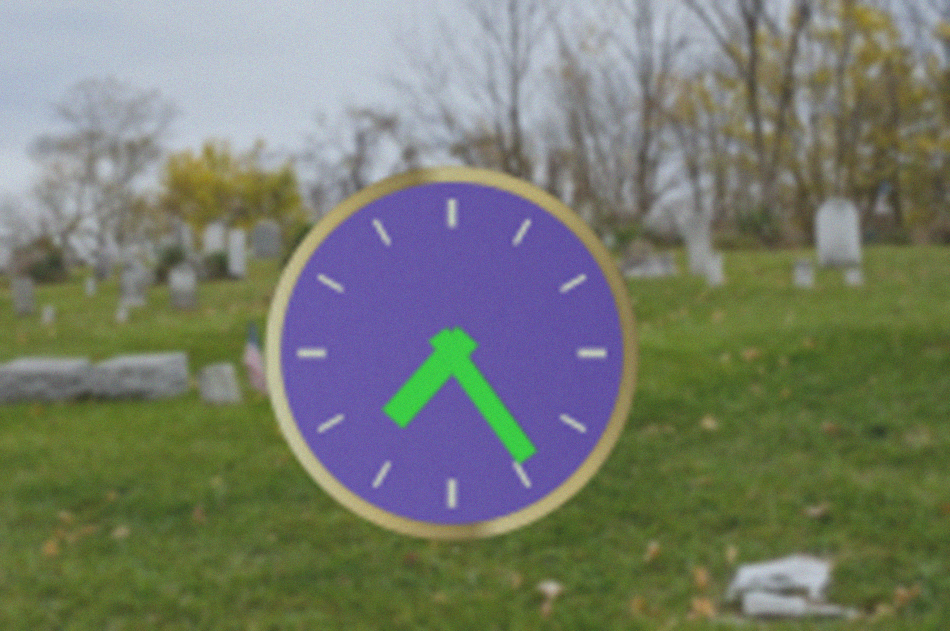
h=7 m=24
